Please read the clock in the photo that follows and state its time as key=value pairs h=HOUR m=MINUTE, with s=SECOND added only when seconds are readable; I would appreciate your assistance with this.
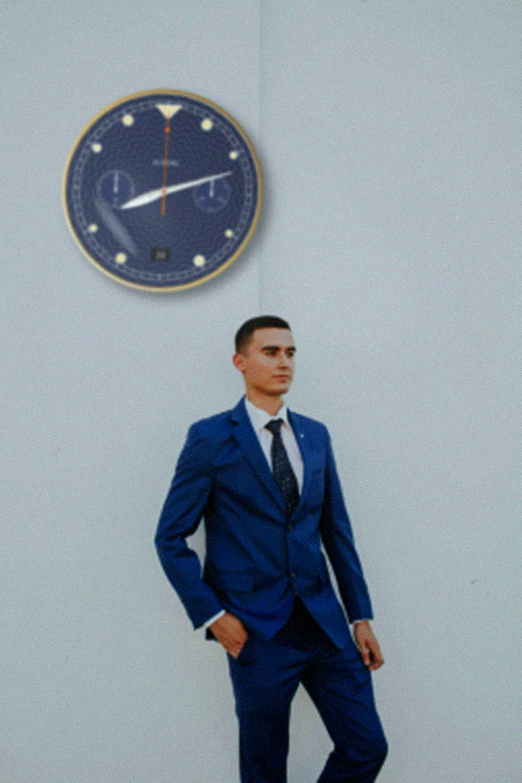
h=8 m=12
